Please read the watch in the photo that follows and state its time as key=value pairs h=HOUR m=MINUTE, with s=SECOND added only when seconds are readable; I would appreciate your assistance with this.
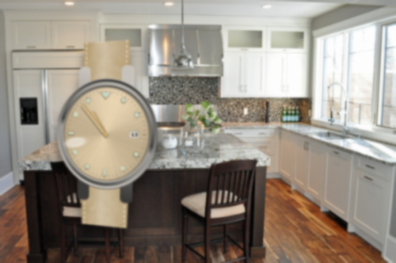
h=10 m=53
